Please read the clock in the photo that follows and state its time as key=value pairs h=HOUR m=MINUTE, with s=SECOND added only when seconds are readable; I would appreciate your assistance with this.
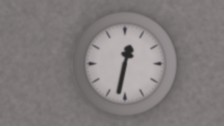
h=12 m=32
